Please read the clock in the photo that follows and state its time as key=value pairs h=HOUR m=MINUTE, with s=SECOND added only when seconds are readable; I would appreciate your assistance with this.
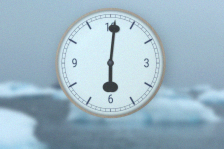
h=6 m=1
